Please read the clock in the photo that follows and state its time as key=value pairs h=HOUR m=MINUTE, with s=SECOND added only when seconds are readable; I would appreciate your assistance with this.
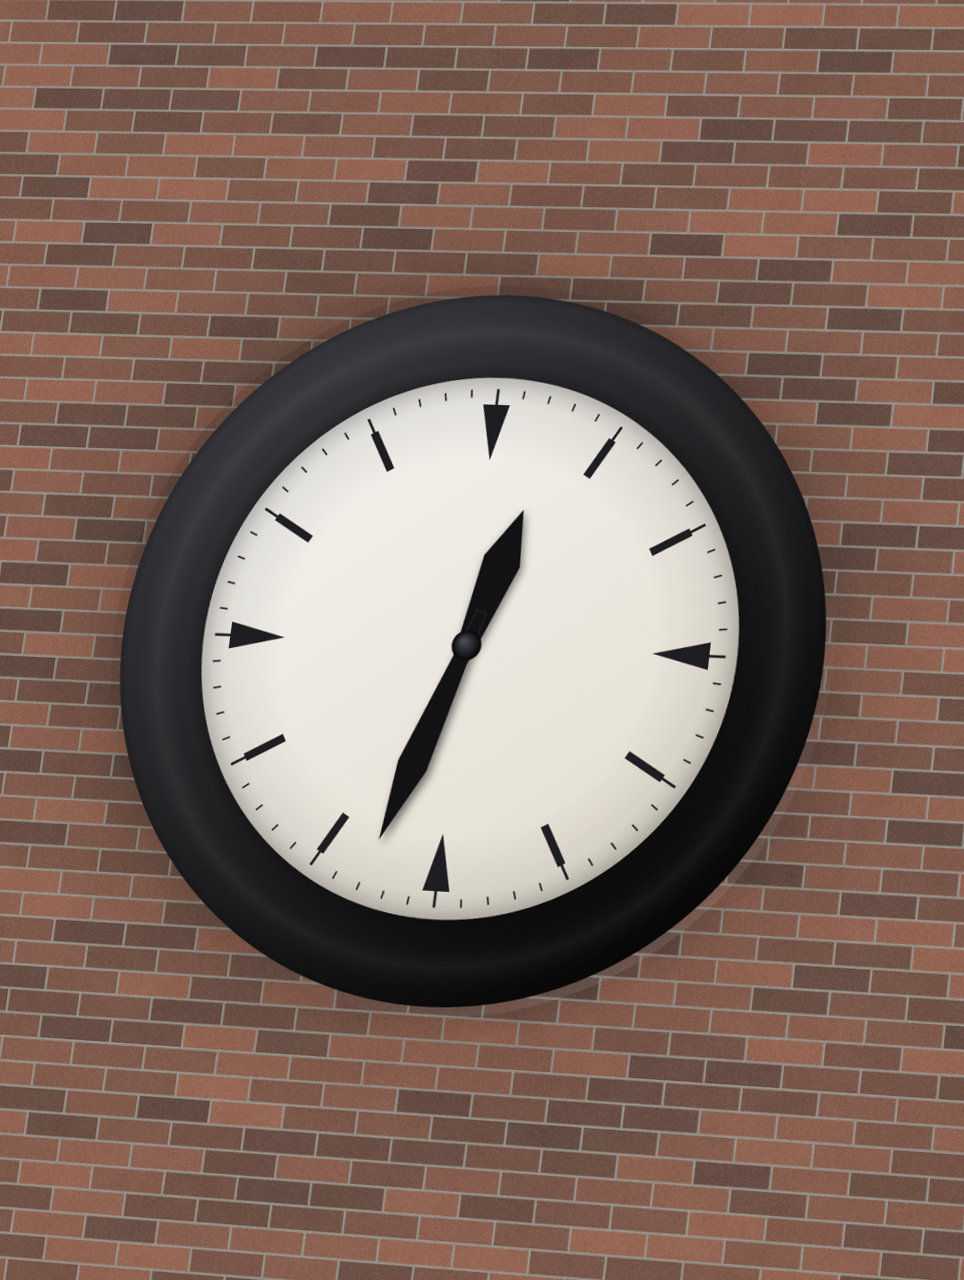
h=12 m=33
